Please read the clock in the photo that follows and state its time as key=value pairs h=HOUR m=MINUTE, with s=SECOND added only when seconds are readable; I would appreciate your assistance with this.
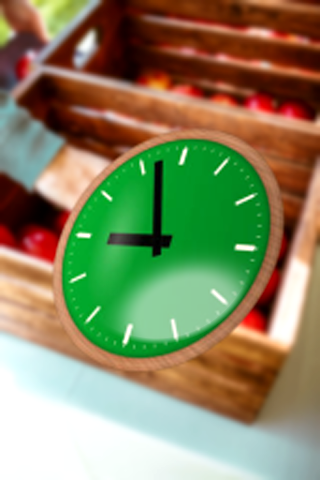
h=8 m=57
